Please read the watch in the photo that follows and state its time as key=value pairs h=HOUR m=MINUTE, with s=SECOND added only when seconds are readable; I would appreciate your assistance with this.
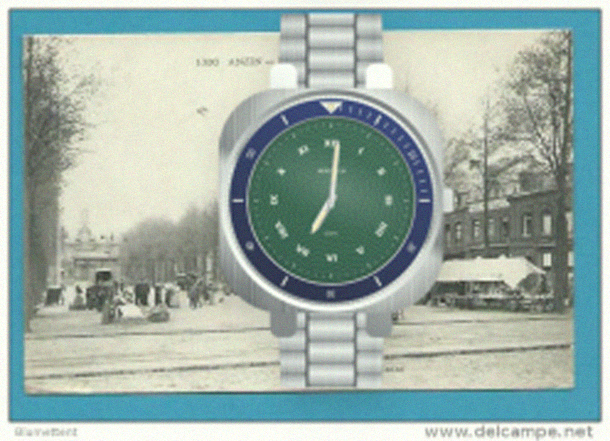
h=7 m=1
